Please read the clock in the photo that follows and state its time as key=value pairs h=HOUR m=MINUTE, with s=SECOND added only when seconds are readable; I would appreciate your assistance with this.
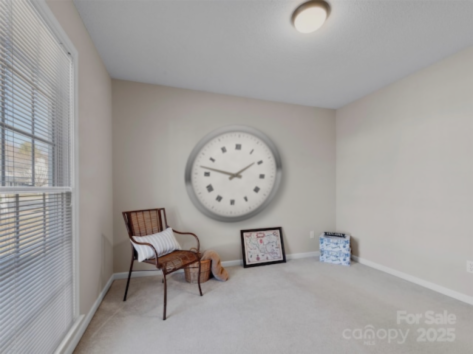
h=1 m=47
